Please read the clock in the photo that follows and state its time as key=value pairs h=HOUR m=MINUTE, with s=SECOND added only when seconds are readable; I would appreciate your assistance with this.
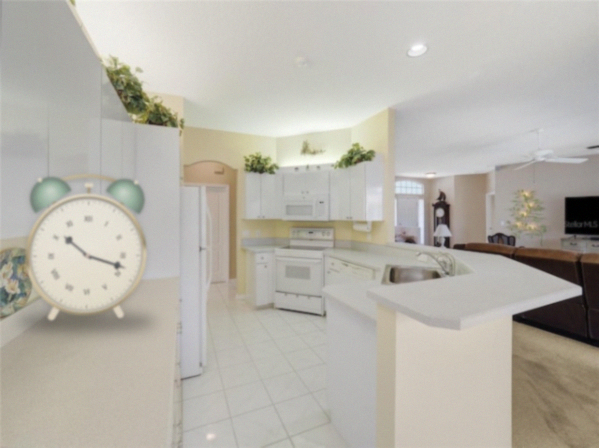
h=10 m=18
